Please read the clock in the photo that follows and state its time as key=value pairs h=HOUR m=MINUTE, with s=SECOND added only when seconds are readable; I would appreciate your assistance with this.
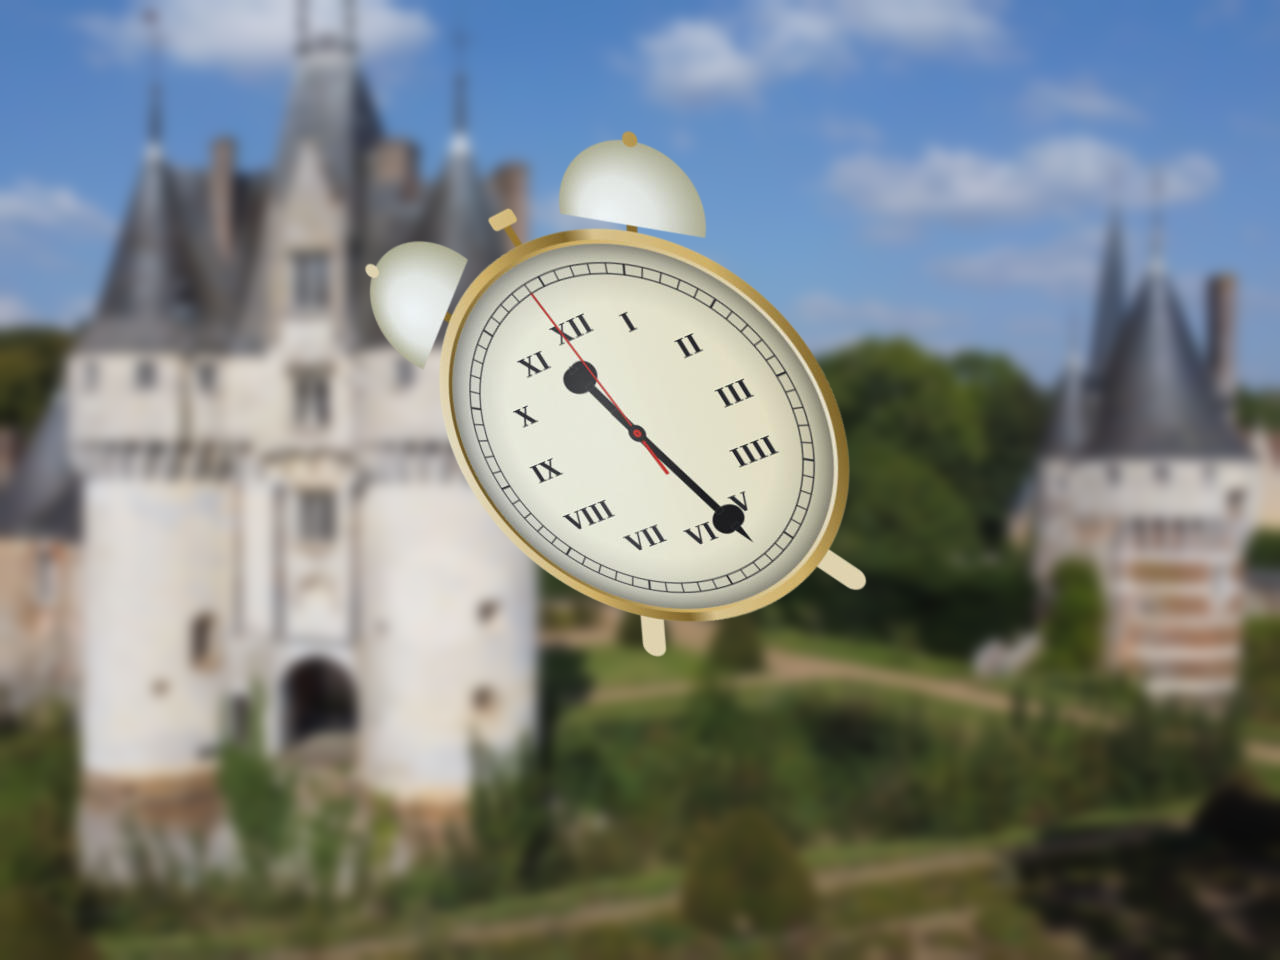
h=11 m=26 s=59
